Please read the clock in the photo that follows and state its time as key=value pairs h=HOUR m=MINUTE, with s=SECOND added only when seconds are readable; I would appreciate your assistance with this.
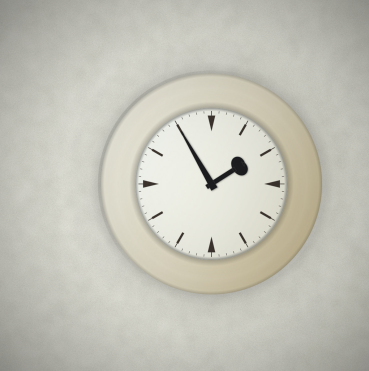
h=1 m=55
